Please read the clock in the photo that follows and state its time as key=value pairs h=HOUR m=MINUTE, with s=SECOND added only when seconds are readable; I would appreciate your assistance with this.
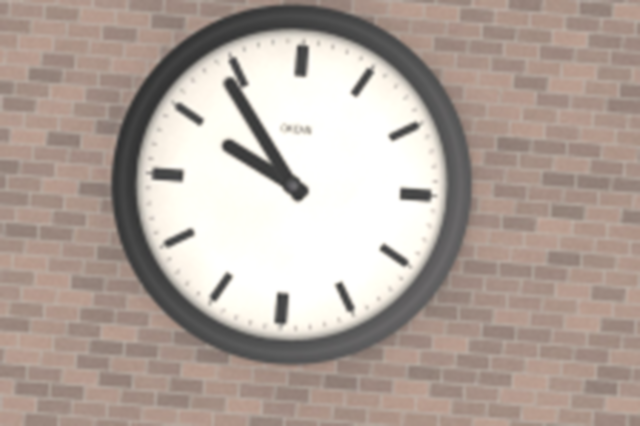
h=9 m=54
